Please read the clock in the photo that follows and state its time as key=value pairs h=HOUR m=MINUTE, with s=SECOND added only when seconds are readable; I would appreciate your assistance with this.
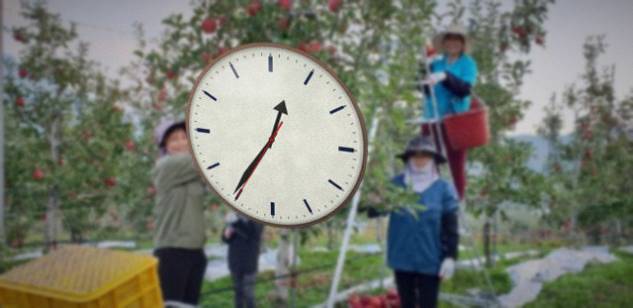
h=12 m=35 s=35
